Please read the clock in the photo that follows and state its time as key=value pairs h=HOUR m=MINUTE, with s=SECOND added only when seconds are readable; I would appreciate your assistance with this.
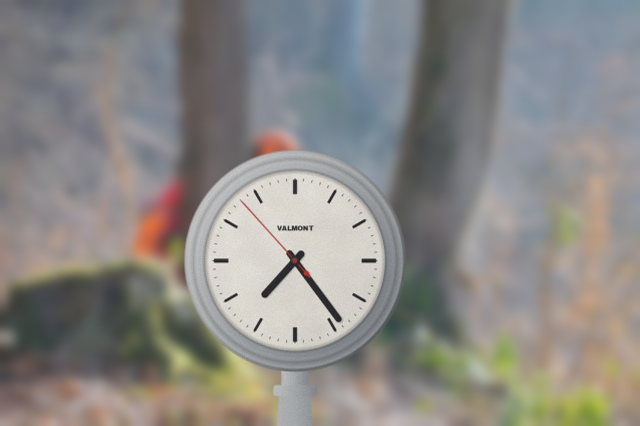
h=7 m=23 s=53
